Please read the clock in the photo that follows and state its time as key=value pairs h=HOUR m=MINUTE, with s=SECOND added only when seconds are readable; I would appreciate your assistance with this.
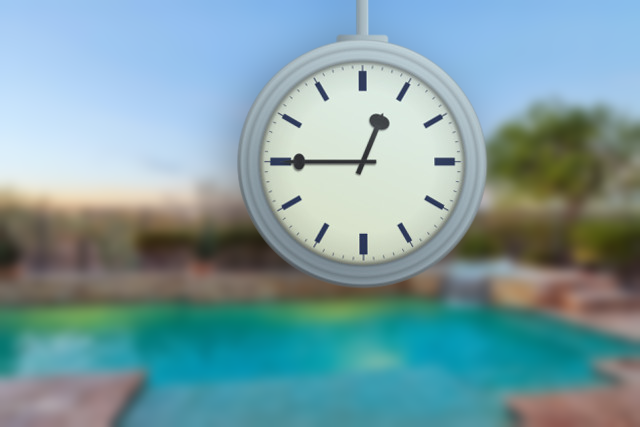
h=12 m=45
